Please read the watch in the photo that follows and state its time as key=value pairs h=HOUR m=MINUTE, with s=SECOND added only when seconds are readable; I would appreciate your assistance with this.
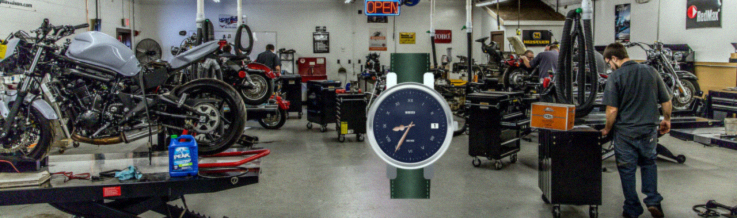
h=8 m=35
